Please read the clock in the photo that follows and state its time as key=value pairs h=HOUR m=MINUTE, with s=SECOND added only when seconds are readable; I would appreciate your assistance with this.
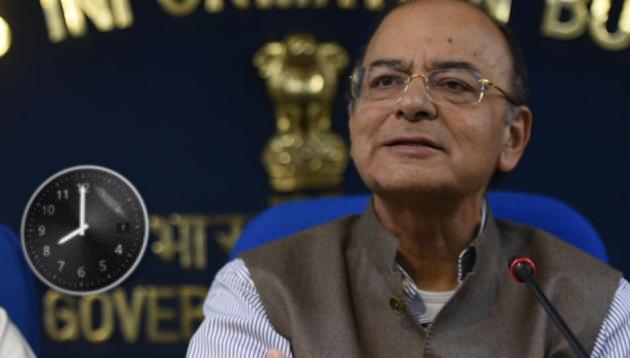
h=8 m=0
